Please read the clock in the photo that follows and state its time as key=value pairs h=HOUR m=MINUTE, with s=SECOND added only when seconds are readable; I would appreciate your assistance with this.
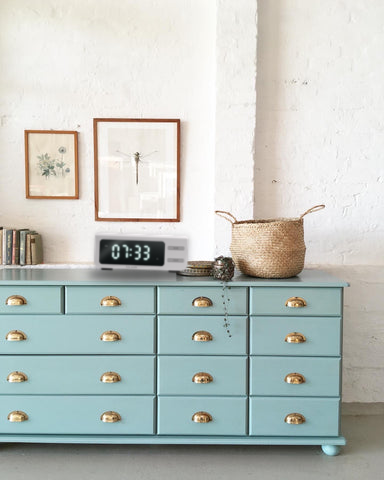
h=7 m=33
